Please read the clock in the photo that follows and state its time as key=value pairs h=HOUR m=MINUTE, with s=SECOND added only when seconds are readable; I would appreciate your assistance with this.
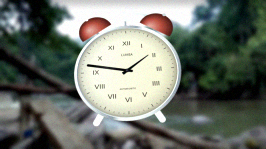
h=1 m=47
